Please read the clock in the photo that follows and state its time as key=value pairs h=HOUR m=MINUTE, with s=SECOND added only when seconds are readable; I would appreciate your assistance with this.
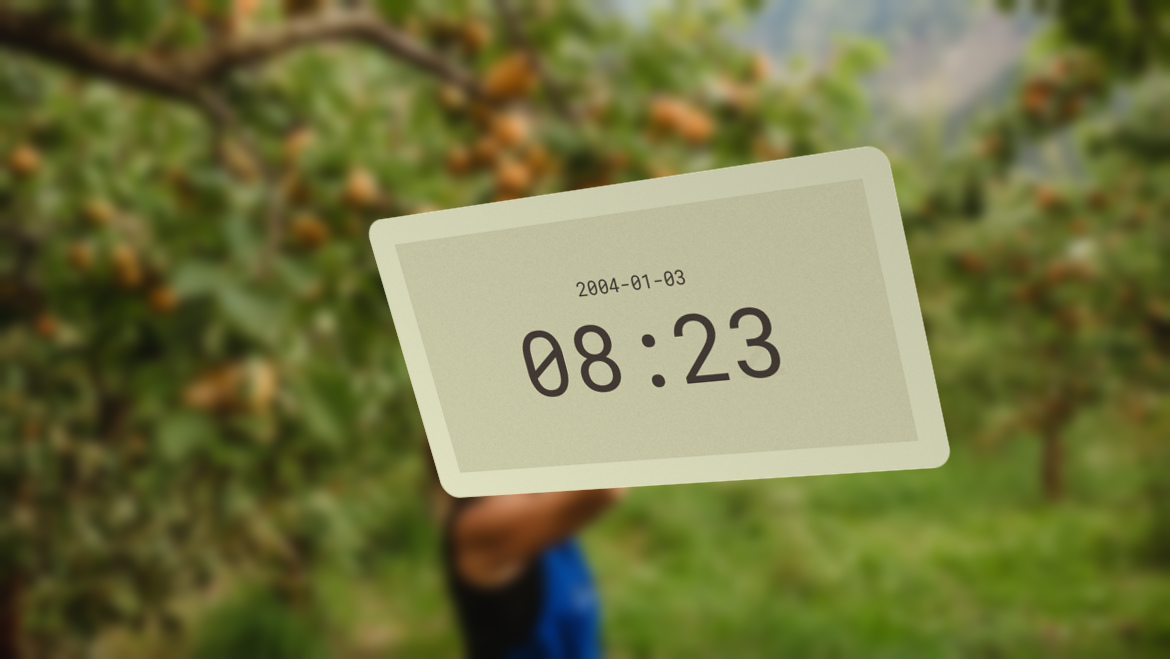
h=8 m=23
